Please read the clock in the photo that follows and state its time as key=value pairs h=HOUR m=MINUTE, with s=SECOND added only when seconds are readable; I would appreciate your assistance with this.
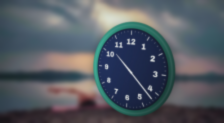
h=10 m=22
